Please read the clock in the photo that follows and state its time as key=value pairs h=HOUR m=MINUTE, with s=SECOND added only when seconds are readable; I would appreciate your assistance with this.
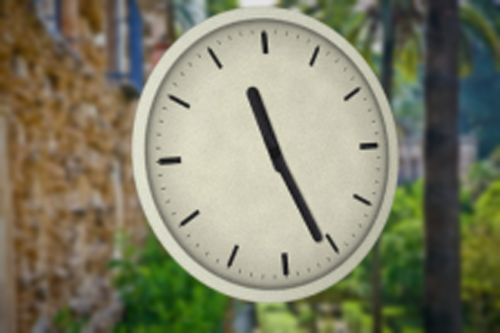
h=11 m=26
